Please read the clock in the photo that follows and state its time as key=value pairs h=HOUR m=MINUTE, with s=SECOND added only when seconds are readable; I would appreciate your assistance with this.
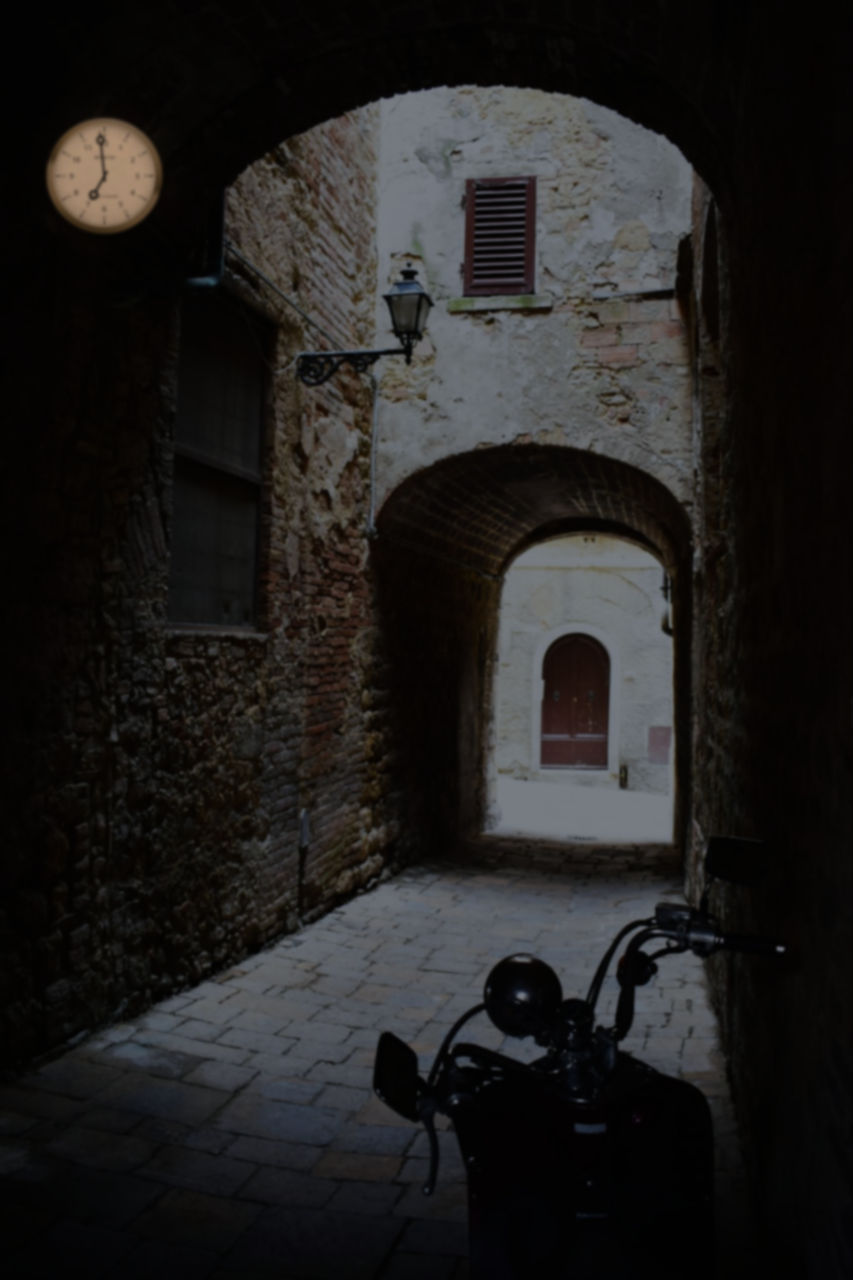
h=6 m=59
